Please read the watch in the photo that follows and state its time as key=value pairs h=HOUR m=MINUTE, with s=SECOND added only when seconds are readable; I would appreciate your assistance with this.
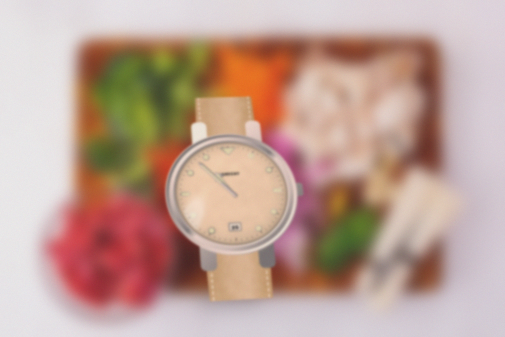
h=10 m=53
